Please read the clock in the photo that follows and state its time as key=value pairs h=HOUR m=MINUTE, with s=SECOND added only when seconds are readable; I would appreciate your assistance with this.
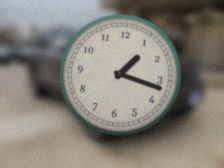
h=1 m=17
